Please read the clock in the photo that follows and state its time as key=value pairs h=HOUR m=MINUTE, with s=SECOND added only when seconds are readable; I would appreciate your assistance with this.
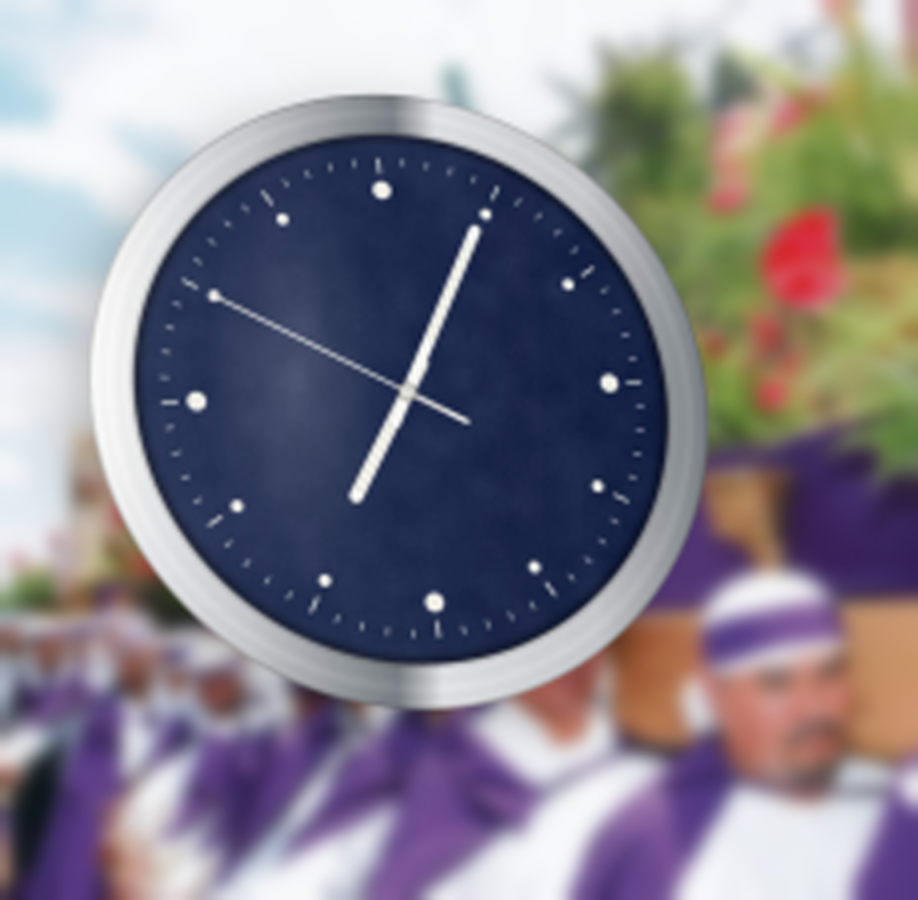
h=7 m=4 s=50
